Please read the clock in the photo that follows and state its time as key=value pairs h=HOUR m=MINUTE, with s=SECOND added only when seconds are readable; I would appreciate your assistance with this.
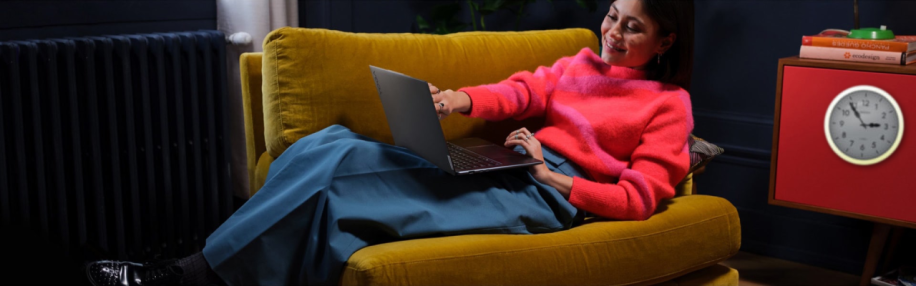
h=2 m=54
